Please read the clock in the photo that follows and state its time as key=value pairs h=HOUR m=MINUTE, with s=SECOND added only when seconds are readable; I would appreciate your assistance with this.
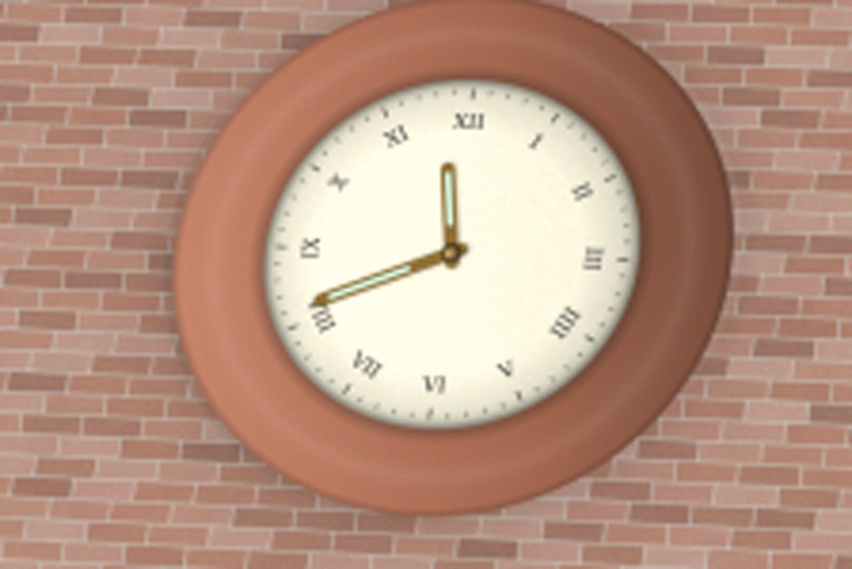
h=11 m=41
